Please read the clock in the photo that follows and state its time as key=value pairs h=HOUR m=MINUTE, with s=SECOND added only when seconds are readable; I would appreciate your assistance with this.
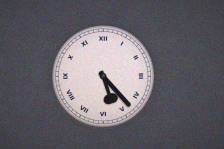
h=5 m=23
